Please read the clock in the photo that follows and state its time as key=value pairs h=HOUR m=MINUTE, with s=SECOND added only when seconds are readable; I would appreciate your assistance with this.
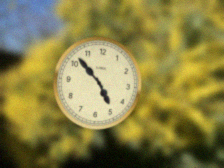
h=4 m=52
